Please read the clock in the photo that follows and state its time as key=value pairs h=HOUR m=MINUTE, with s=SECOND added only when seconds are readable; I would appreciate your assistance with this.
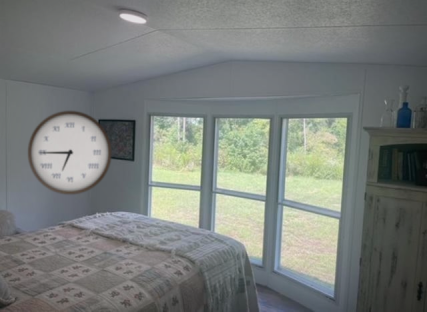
h=6 m=45
